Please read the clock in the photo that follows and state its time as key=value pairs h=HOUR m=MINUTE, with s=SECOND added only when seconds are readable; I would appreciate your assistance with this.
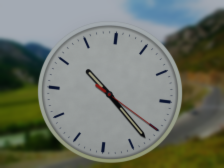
h=10 m=22 s=20
